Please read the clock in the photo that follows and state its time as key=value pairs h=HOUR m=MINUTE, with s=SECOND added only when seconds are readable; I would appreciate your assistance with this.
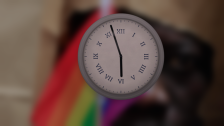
h=5 m=57
